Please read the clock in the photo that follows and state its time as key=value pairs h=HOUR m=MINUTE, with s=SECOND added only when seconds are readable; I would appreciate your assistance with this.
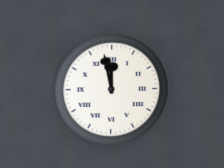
h=11 m=58
